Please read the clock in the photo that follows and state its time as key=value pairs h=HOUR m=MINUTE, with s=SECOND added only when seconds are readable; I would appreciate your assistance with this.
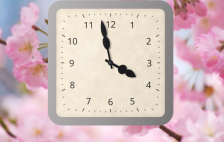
h=3 m=58
